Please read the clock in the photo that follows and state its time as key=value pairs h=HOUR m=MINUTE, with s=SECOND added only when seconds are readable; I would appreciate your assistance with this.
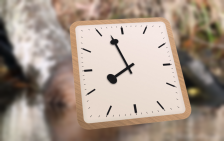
h=7 m=57
